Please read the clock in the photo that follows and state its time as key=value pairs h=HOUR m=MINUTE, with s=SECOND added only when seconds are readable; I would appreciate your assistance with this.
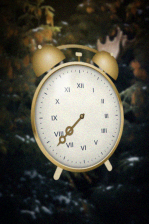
h=7 m=38
